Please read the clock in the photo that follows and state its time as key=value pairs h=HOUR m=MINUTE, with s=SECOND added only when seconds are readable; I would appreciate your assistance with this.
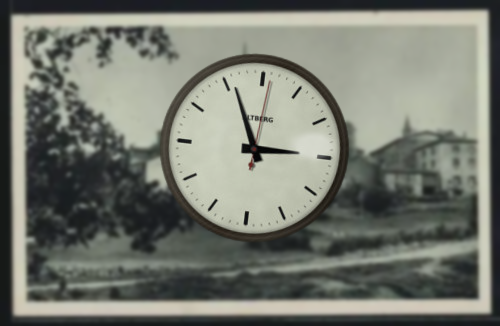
h=2 m=56 s=1
